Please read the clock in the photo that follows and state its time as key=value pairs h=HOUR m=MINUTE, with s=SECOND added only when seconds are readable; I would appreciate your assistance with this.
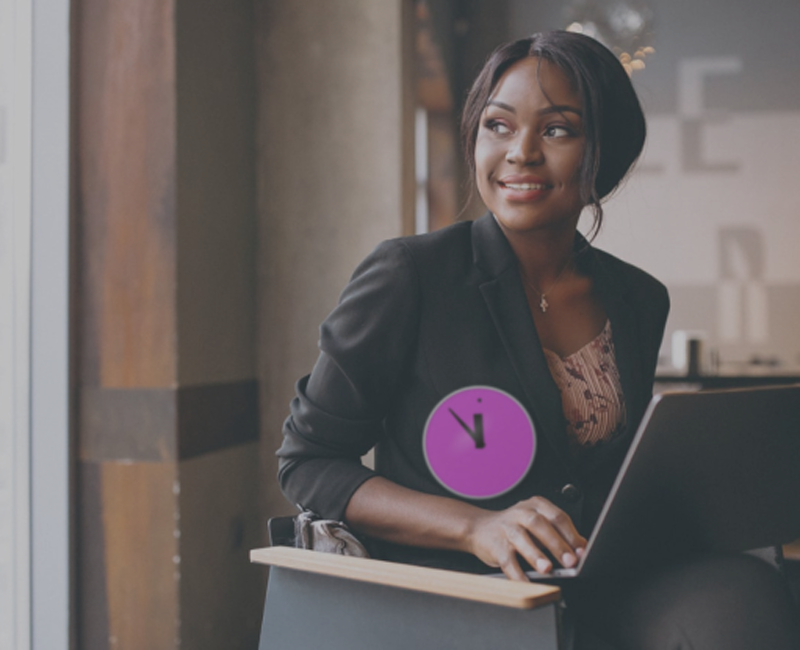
h=11 m=53
